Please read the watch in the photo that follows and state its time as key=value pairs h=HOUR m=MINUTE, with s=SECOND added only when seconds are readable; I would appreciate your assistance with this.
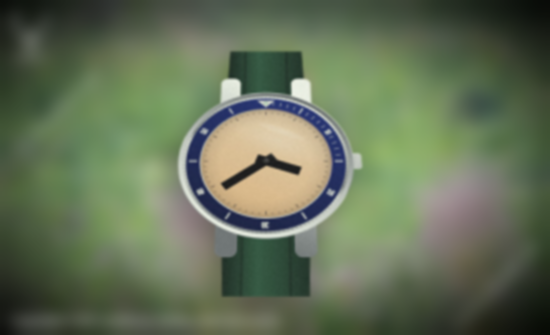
h=3 m=39
